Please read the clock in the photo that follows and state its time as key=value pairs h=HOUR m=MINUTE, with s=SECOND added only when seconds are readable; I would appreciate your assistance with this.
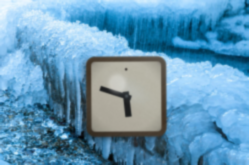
h=5 m=48
